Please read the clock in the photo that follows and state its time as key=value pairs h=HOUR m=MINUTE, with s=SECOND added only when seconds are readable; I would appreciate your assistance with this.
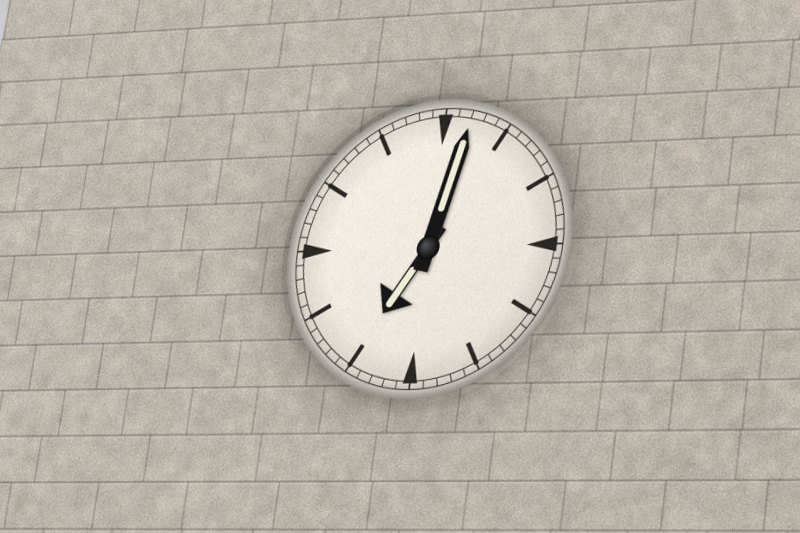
h=7 m=2
